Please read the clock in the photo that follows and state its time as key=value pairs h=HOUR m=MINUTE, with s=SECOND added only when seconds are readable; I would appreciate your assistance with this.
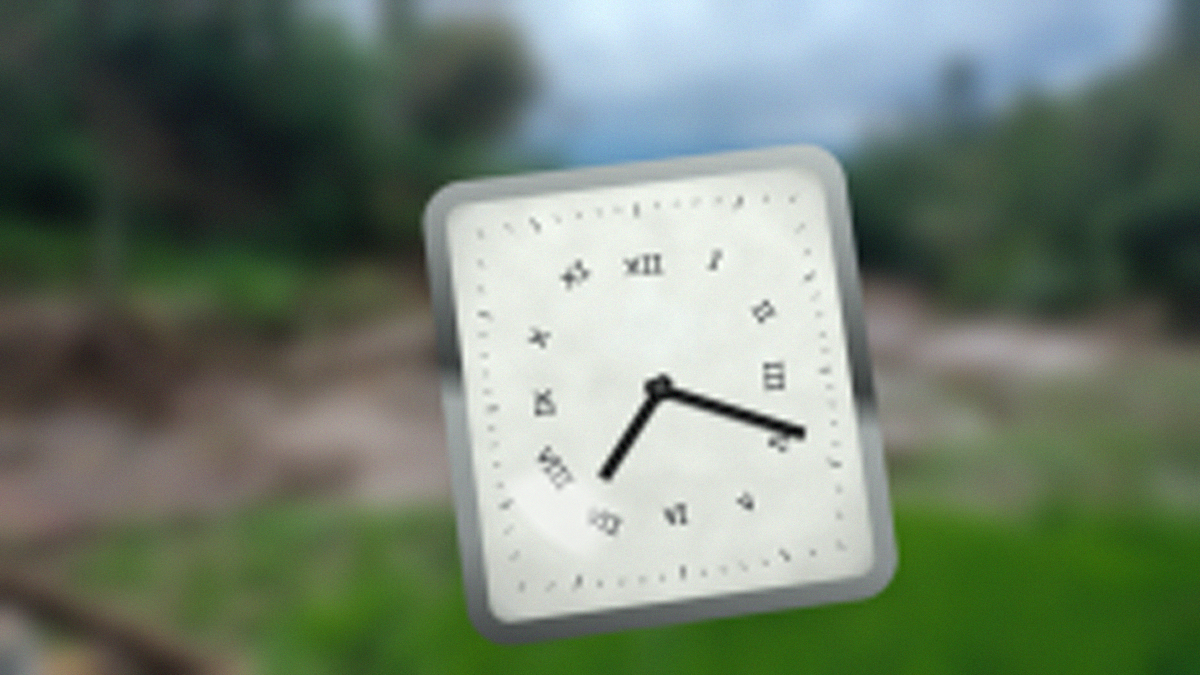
h=7 m=19
